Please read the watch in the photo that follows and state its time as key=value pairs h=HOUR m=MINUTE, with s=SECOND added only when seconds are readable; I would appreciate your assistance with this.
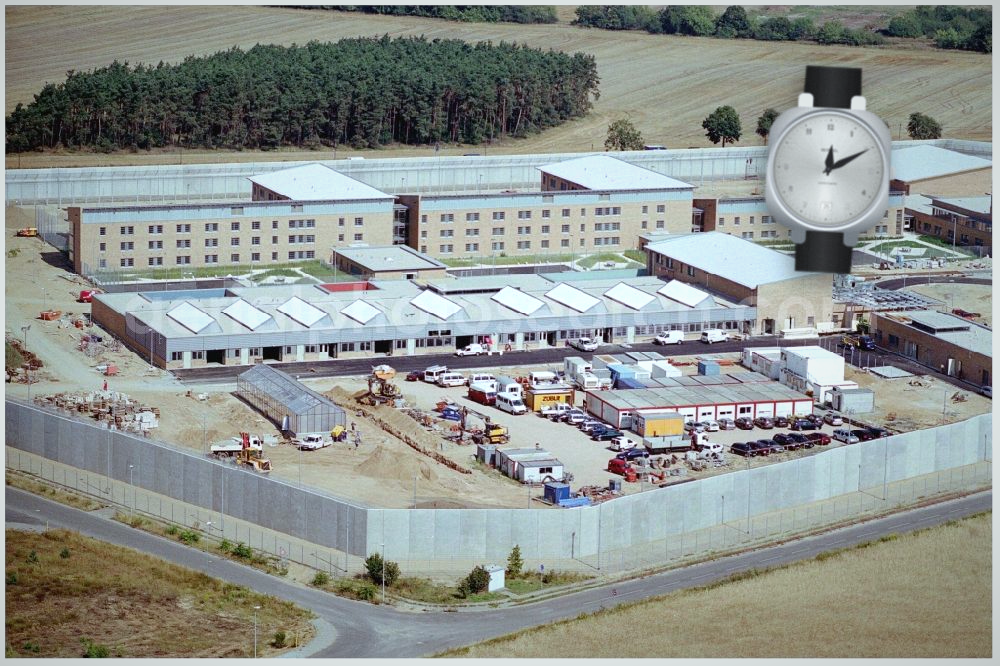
h=12 m=10
